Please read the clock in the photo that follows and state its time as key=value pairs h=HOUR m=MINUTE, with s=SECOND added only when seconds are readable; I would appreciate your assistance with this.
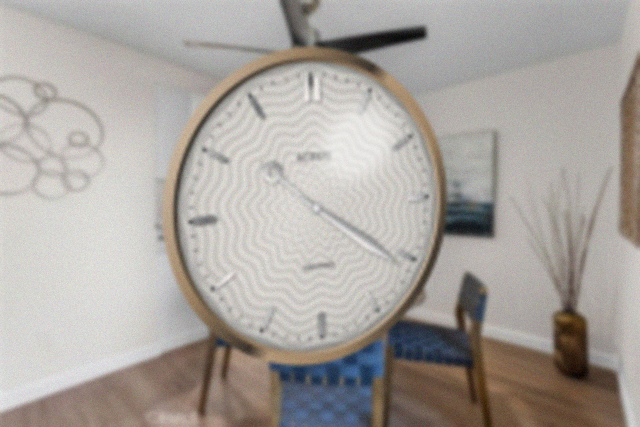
h=10 m=21
